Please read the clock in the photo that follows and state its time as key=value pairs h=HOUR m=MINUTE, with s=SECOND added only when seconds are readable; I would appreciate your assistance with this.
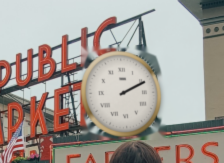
h=2 m=11
